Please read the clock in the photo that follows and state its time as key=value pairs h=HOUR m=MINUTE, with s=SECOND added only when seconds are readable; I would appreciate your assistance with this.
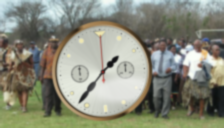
h=1 m=37
